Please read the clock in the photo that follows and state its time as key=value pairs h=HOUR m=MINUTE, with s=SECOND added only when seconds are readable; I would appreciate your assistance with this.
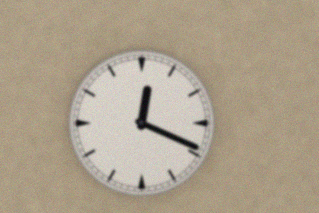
h=12 m=19
